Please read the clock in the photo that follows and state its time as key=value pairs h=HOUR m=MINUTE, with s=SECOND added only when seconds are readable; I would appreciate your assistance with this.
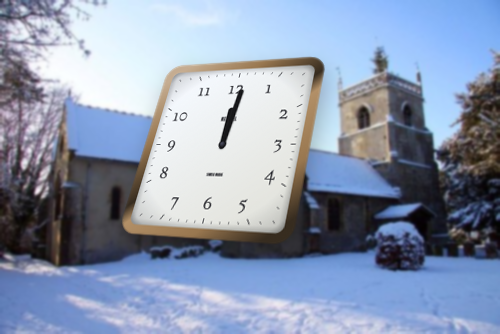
h=12 m=1
